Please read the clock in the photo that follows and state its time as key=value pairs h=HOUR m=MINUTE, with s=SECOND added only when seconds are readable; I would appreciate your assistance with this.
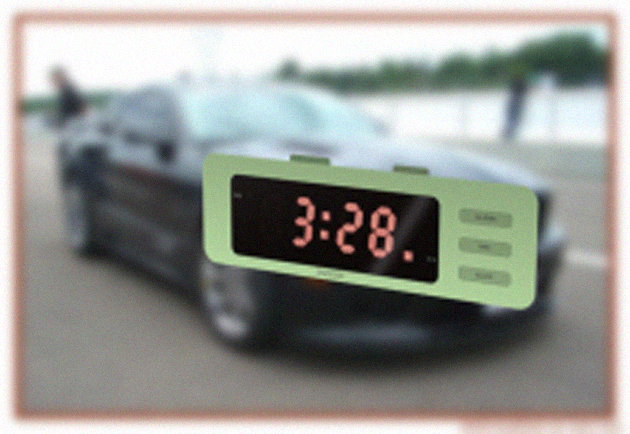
h=3 m=28
